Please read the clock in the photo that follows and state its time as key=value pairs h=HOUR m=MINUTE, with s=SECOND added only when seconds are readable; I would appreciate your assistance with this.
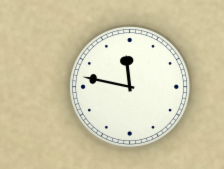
h=11 m=47
